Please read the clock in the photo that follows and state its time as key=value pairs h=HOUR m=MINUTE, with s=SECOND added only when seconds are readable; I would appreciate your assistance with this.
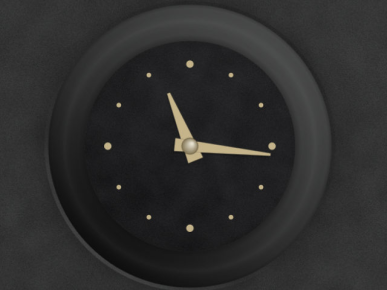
h=11 m=16
